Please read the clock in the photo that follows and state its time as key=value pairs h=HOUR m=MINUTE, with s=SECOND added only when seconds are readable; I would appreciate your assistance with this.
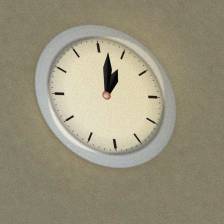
h=1 m=2
